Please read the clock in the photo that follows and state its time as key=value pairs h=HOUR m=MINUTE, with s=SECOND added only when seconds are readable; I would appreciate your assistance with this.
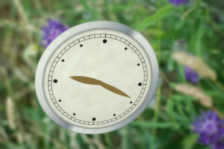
h=9 m=19
